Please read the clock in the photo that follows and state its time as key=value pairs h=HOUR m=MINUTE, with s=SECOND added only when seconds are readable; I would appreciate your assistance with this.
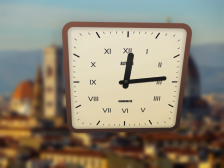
h=12 m=14
